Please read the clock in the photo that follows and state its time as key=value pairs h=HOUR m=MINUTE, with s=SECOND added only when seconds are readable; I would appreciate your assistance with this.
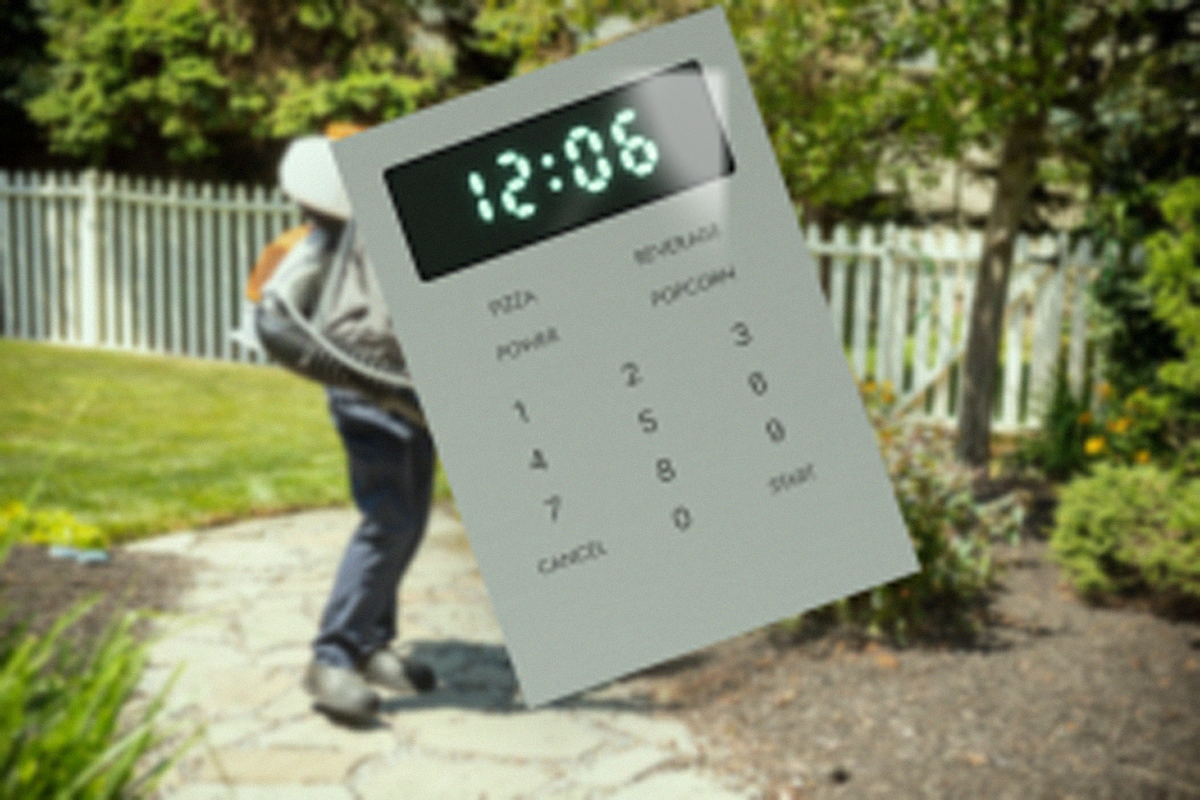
h=12 m=6
